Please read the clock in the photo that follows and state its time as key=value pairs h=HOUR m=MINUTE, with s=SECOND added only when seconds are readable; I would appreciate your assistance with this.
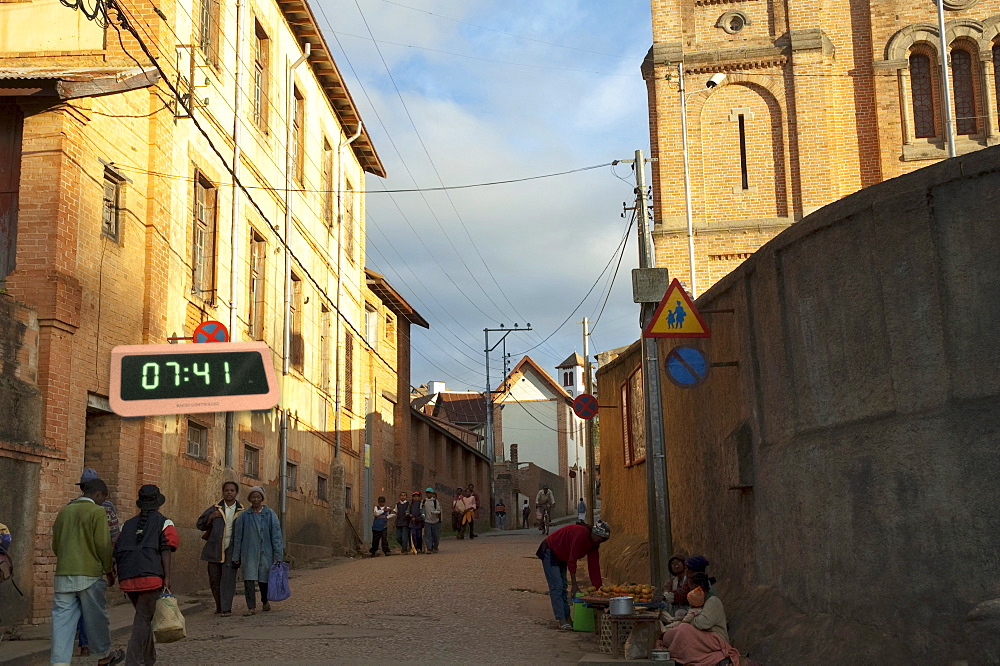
h=7 m=41
